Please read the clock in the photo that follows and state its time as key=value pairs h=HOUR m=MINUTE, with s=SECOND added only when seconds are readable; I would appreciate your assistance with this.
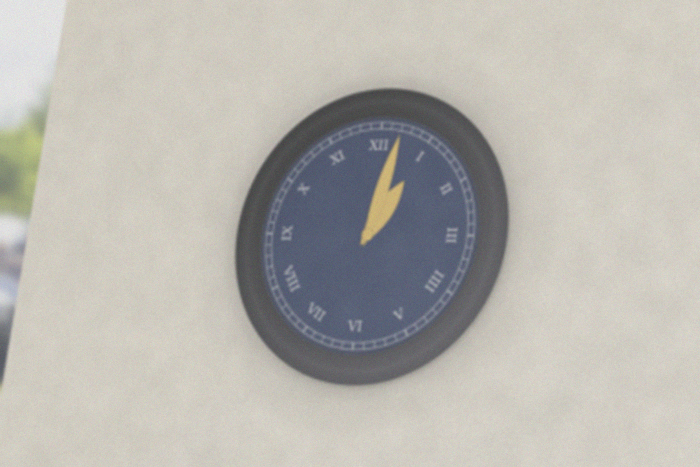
h=1 m=2
